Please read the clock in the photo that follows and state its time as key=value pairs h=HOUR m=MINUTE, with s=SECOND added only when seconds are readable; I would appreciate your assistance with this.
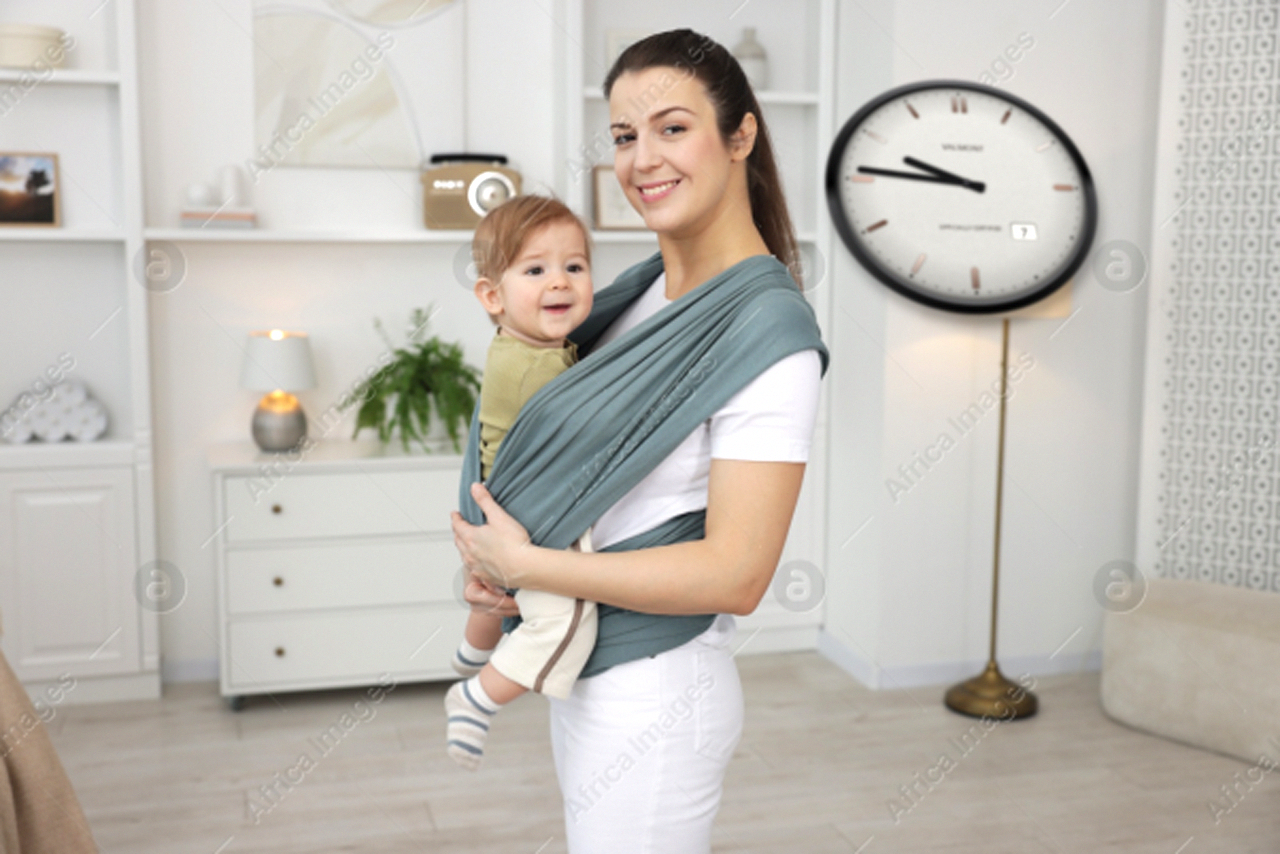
h=9 m=46
